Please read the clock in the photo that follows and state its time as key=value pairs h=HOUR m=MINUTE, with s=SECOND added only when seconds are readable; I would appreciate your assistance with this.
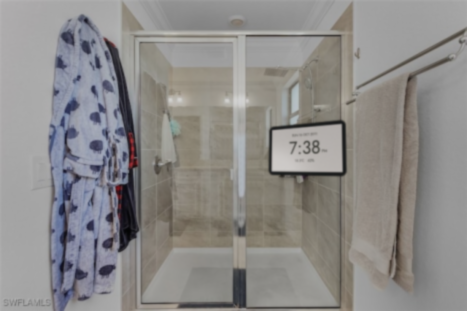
h=7 m=38
